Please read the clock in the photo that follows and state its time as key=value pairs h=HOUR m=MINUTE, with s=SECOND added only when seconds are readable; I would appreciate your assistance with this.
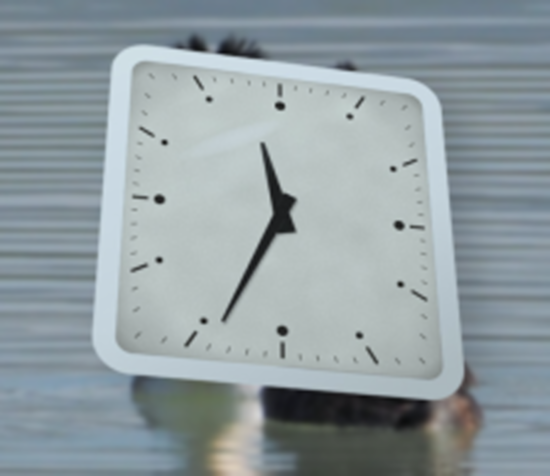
h=11 m=34
